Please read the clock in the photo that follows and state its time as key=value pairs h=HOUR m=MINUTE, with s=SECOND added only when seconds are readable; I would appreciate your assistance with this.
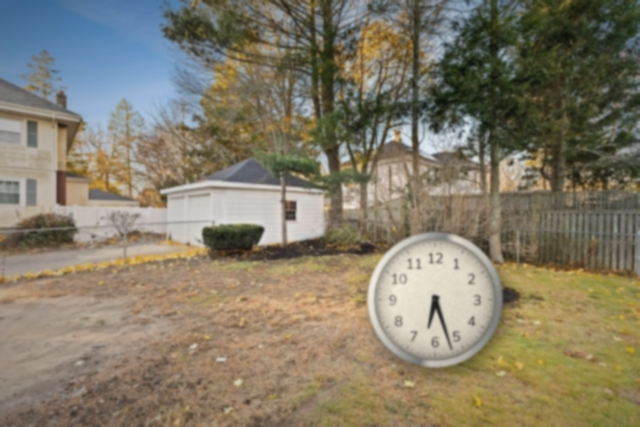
h=6 m=27
